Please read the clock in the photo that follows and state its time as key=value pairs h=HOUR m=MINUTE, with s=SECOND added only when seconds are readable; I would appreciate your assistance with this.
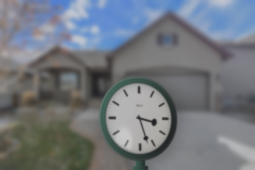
h=3 m=27
